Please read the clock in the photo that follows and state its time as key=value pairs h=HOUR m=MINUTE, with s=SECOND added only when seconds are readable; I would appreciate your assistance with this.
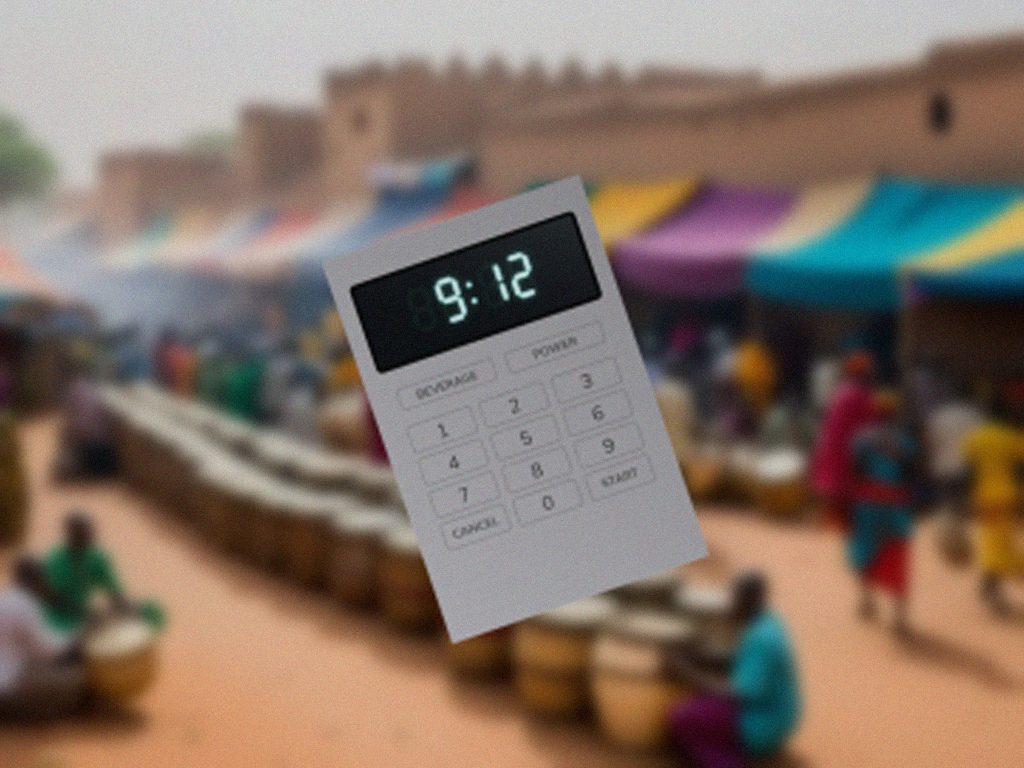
h=9 m=12
